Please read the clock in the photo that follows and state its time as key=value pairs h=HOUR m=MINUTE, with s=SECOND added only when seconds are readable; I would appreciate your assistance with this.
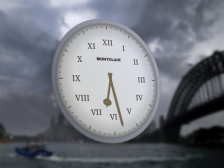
h=6 m=28
